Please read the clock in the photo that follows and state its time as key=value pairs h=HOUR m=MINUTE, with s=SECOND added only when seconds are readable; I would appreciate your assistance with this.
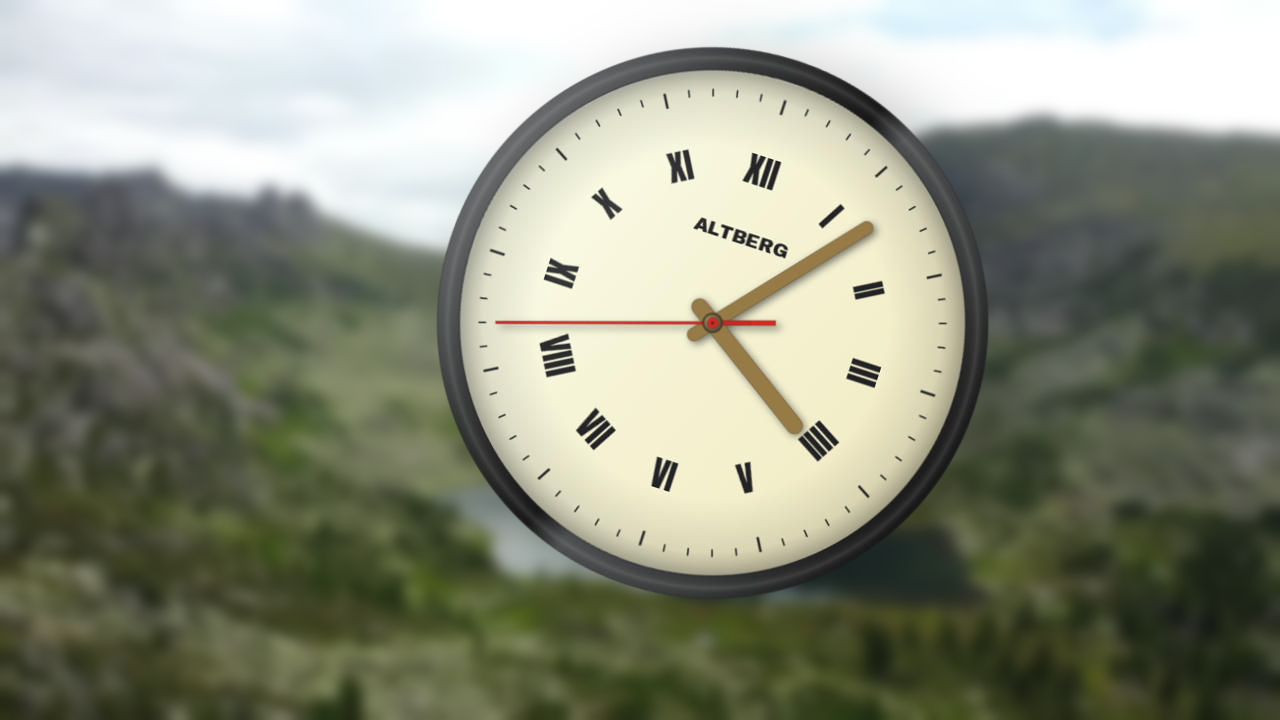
h=4 m=6 s=42
